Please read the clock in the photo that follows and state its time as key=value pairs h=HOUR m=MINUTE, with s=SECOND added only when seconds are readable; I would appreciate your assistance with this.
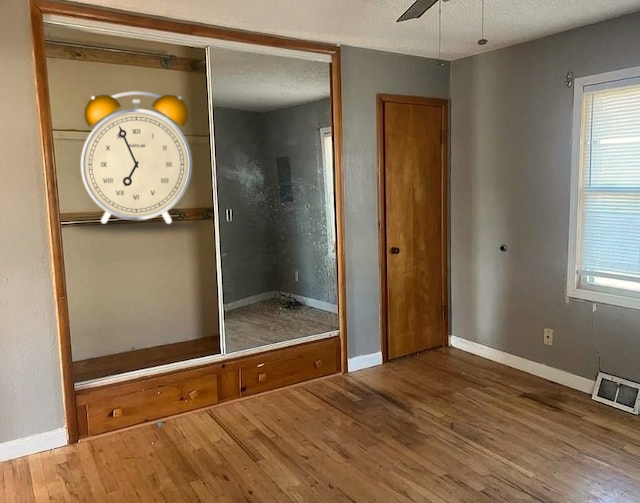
h=6 m=56
